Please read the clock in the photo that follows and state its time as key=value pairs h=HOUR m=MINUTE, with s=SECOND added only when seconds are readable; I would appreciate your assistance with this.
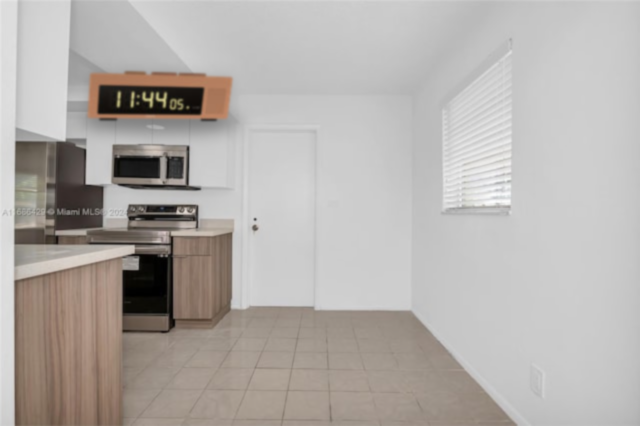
h=11 m=44
